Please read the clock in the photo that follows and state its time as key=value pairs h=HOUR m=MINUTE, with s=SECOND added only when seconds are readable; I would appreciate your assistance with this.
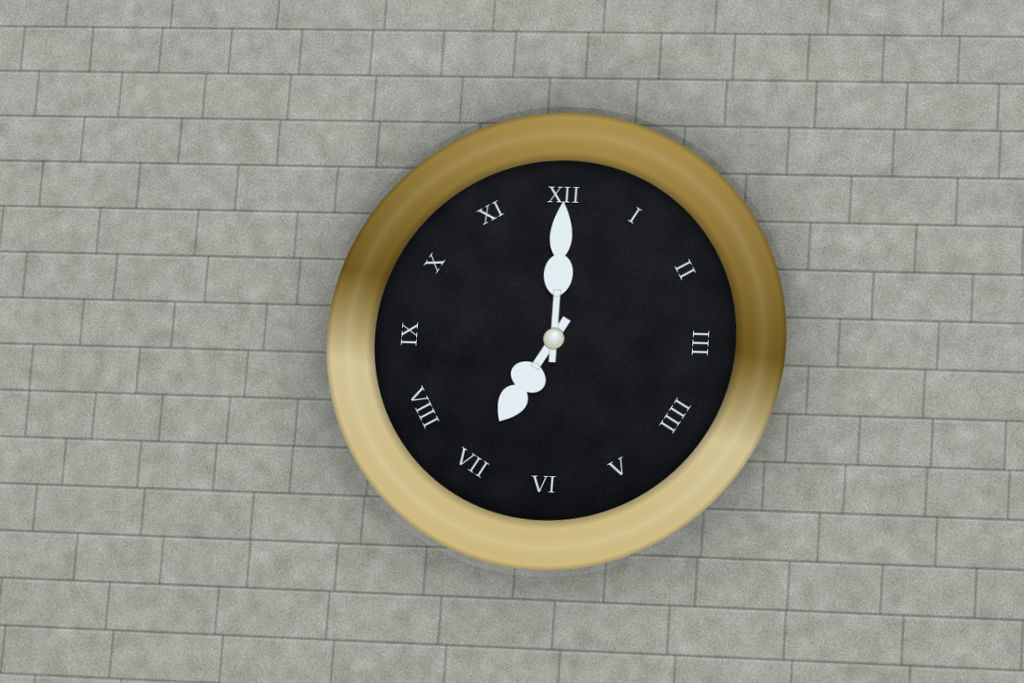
h=7 m=0
